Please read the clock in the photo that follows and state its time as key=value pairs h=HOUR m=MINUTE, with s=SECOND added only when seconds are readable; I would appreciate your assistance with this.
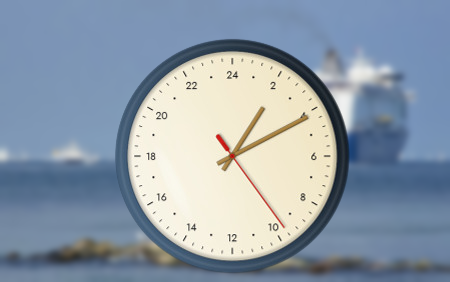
h=2 m=10 s=24
